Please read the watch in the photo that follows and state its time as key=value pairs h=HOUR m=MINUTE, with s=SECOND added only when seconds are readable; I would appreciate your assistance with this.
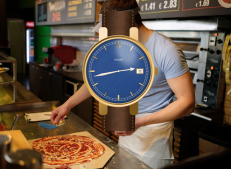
h=2 m=43
